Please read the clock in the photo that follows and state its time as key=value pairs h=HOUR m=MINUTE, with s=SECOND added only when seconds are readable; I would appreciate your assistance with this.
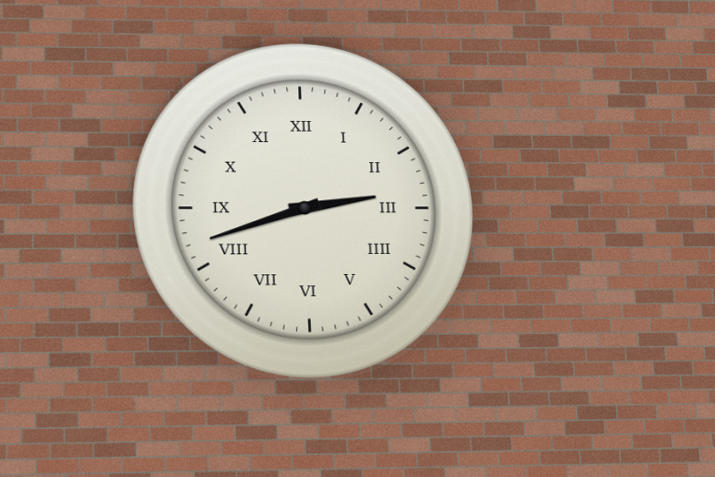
h=2 m=42
